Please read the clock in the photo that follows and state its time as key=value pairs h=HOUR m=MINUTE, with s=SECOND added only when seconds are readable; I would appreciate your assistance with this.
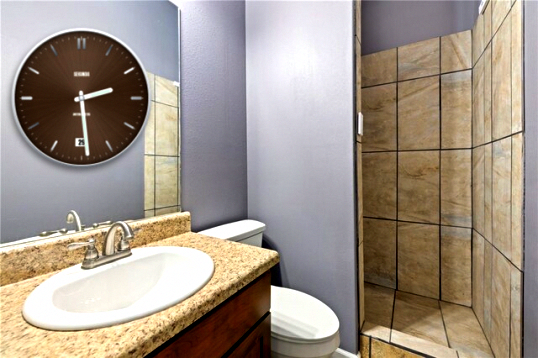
h=2 m=29
